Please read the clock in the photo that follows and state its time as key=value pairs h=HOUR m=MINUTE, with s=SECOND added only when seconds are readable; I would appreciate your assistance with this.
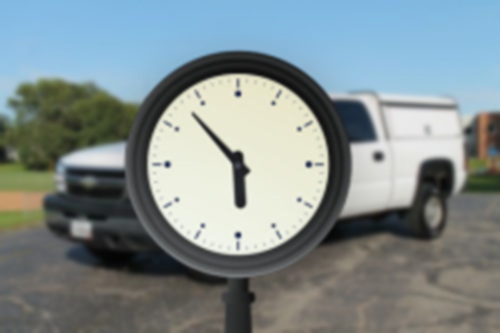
h=5 m=53
